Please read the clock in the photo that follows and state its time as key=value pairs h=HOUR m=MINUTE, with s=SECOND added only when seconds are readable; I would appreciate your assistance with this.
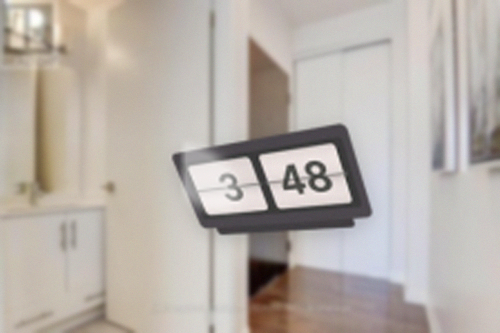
h=3 m=48
